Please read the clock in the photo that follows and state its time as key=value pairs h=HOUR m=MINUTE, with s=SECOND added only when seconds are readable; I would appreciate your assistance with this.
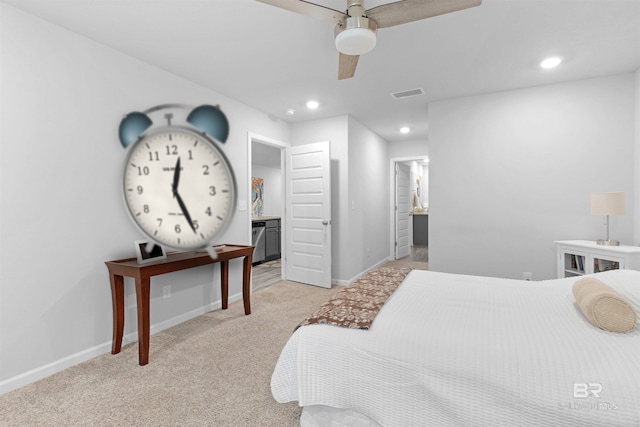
h=12 m=26
